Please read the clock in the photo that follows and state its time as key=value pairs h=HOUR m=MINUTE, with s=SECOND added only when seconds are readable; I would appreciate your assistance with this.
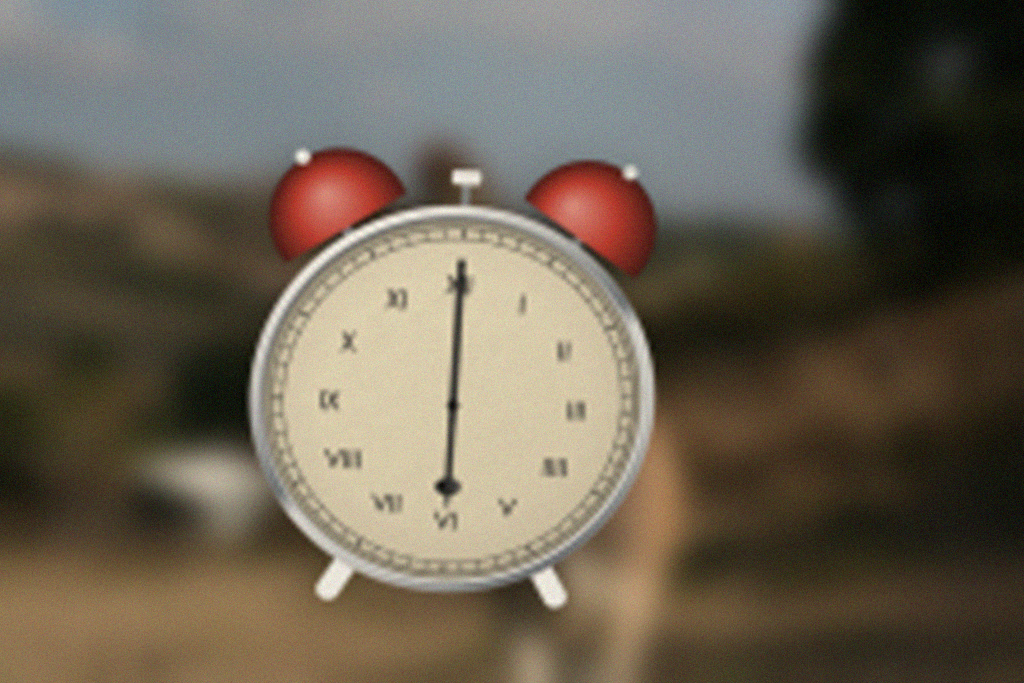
h=6 m=0
